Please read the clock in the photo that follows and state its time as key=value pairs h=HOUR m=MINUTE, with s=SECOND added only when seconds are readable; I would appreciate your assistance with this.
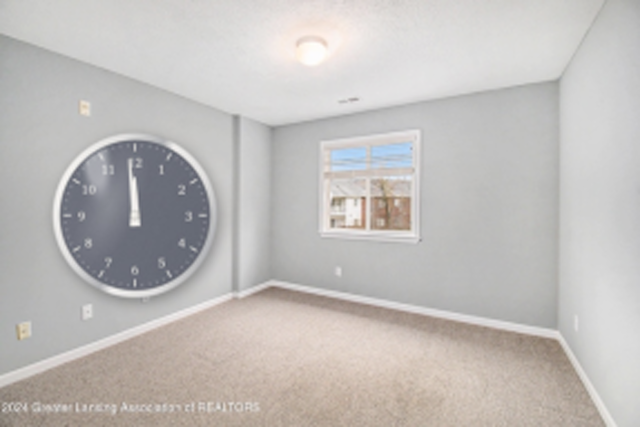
h=11 m=59
